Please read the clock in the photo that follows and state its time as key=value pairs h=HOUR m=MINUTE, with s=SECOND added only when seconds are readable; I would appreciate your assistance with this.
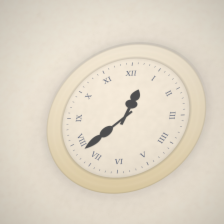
h=12 m=38
